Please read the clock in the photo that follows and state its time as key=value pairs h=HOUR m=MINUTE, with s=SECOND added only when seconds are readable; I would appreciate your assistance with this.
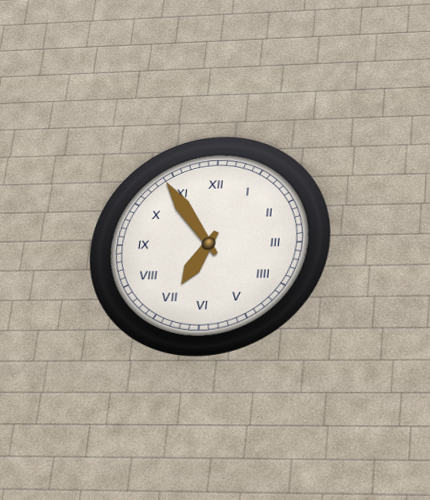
h=6 m=54
